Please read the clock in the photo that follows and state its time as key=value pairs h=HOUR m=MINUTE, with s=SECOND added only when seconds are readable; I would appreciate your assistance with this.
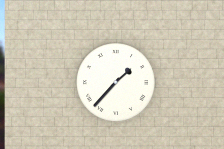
h=1 m=37
